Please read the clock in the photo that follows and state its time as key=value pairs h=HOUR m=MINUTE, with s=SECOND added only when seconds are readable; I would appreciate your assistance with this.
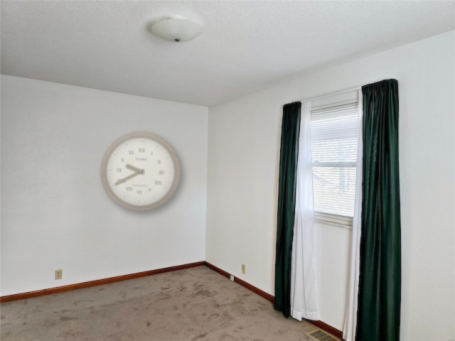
h=9 m=40
